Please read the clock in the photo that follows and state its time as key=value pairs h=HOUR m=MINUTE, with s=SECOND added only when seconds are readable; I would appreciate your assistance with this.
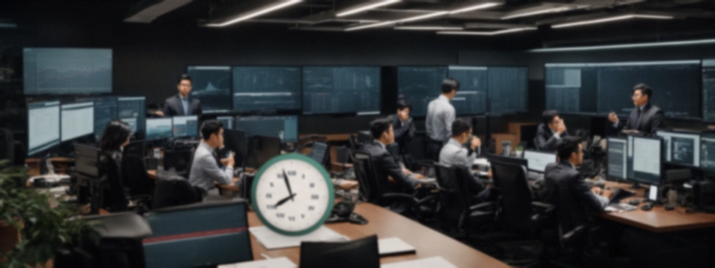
h=7 m=57
